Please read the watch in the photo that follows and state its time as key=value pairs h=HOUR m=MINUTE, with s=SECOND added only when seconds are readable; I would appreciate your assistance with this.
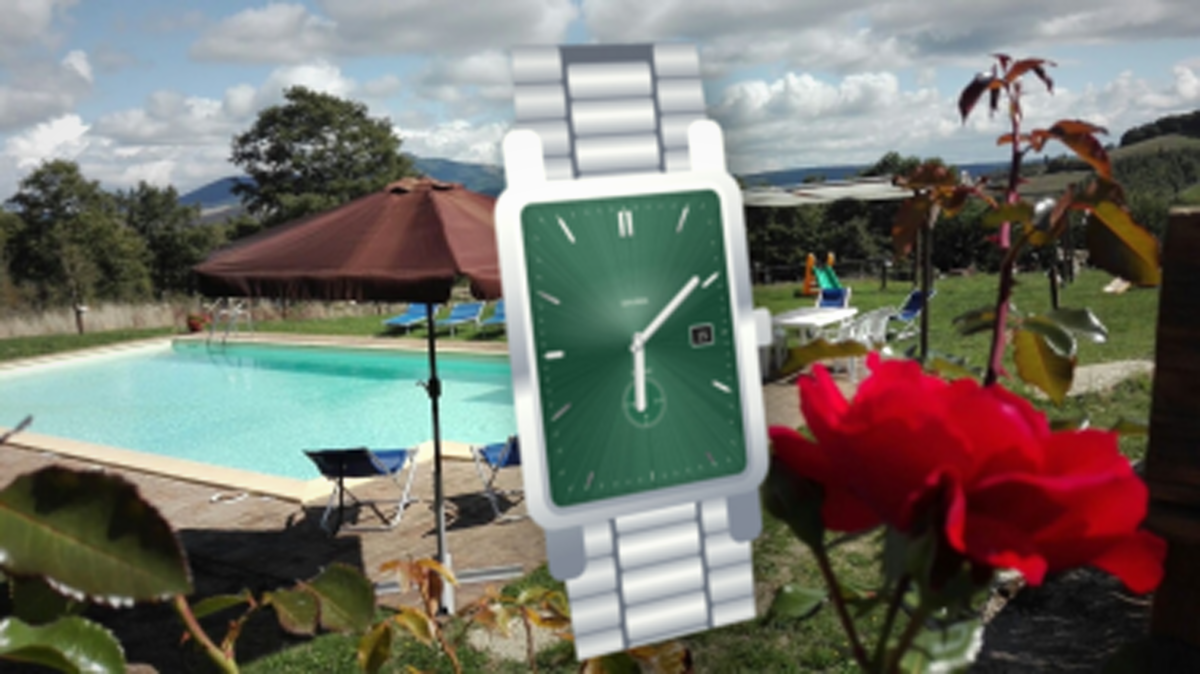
h=6 m=9
